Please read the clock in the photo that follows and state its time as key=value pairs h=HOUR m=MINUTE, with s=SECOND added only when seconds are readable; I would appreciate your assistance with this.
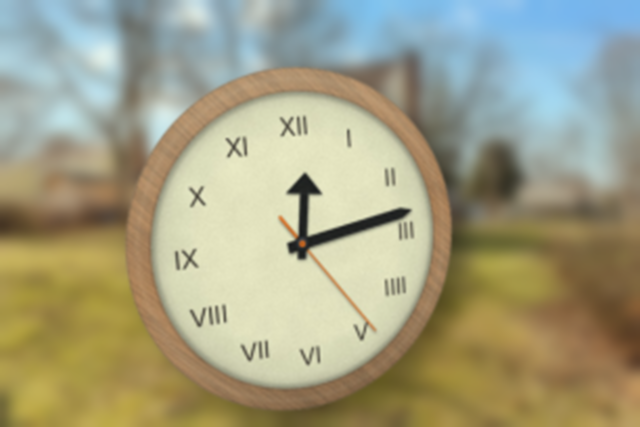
h=12 m=13 s=24
